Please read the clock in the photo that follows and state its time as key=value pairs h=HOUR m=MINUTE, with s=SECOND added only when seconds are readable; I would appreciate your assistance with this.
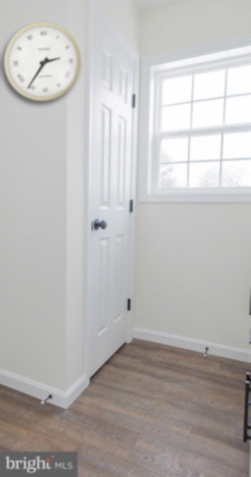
h=2 m=36
